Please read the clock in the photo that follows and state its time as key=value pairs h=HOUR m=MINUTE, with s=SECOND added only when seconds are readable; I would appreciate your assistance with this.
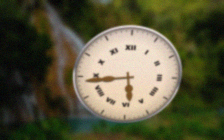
h=5 m=44
